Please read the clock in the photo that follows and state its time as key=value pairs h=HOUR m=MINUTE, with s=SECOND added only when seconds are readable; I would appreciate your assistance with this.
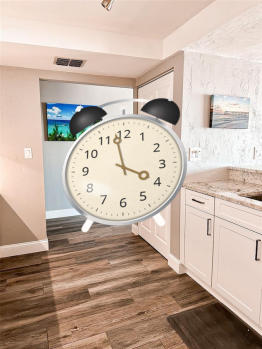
h=3 m=58
